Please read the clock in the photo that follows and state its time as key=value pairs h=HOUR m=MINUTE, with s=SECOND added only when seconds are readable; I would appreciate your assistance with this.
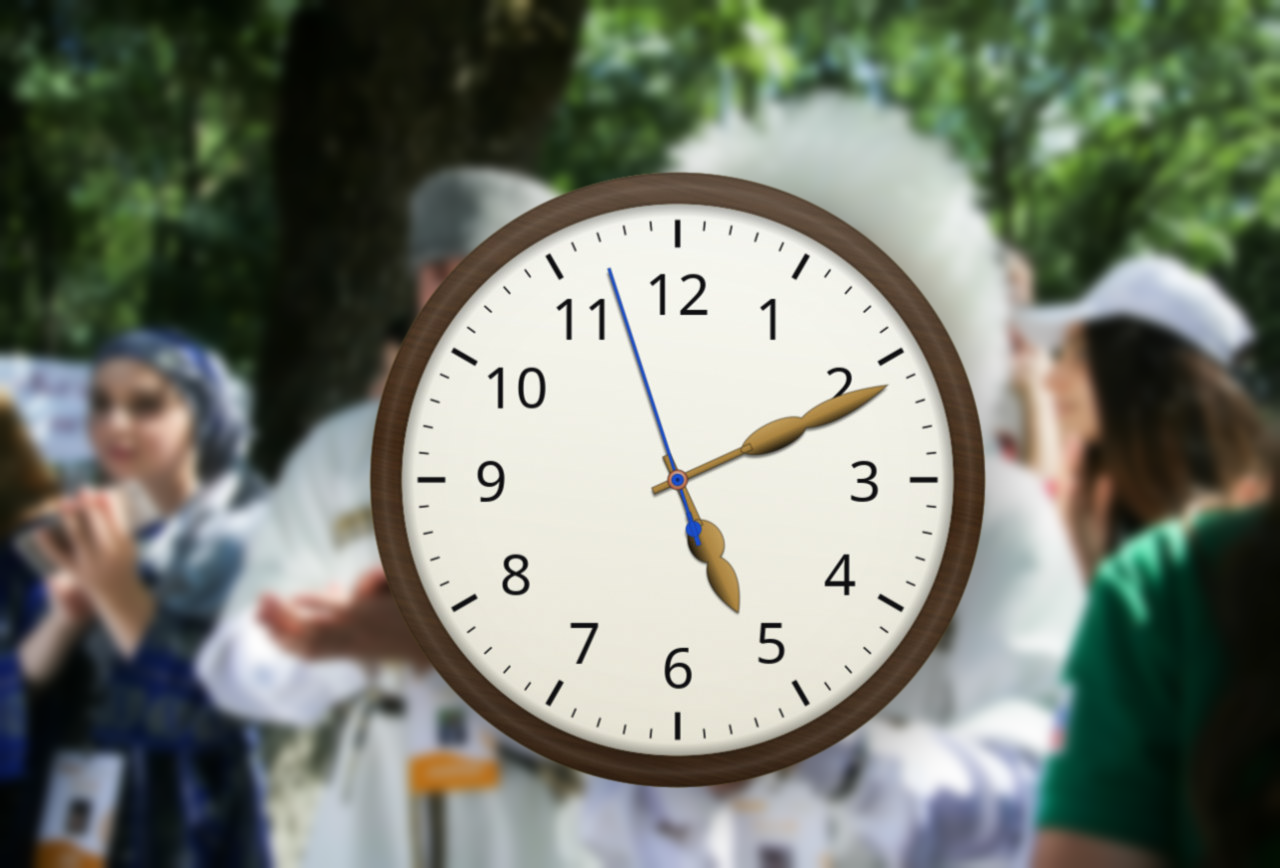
h=5 m=10 s=57
